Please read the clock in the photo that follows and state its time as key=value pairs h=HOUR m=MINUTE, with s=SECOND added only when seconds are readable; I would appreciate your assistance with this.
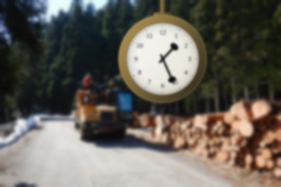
h=1 m=26
